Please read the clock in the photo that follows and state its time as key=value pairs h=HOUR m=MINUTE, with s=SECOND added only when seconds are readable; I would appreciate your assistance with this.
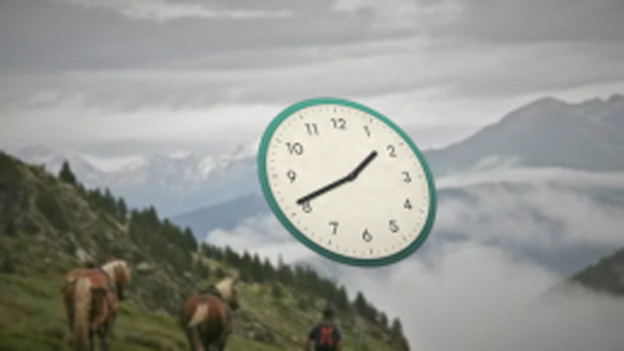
h=1 m=41
